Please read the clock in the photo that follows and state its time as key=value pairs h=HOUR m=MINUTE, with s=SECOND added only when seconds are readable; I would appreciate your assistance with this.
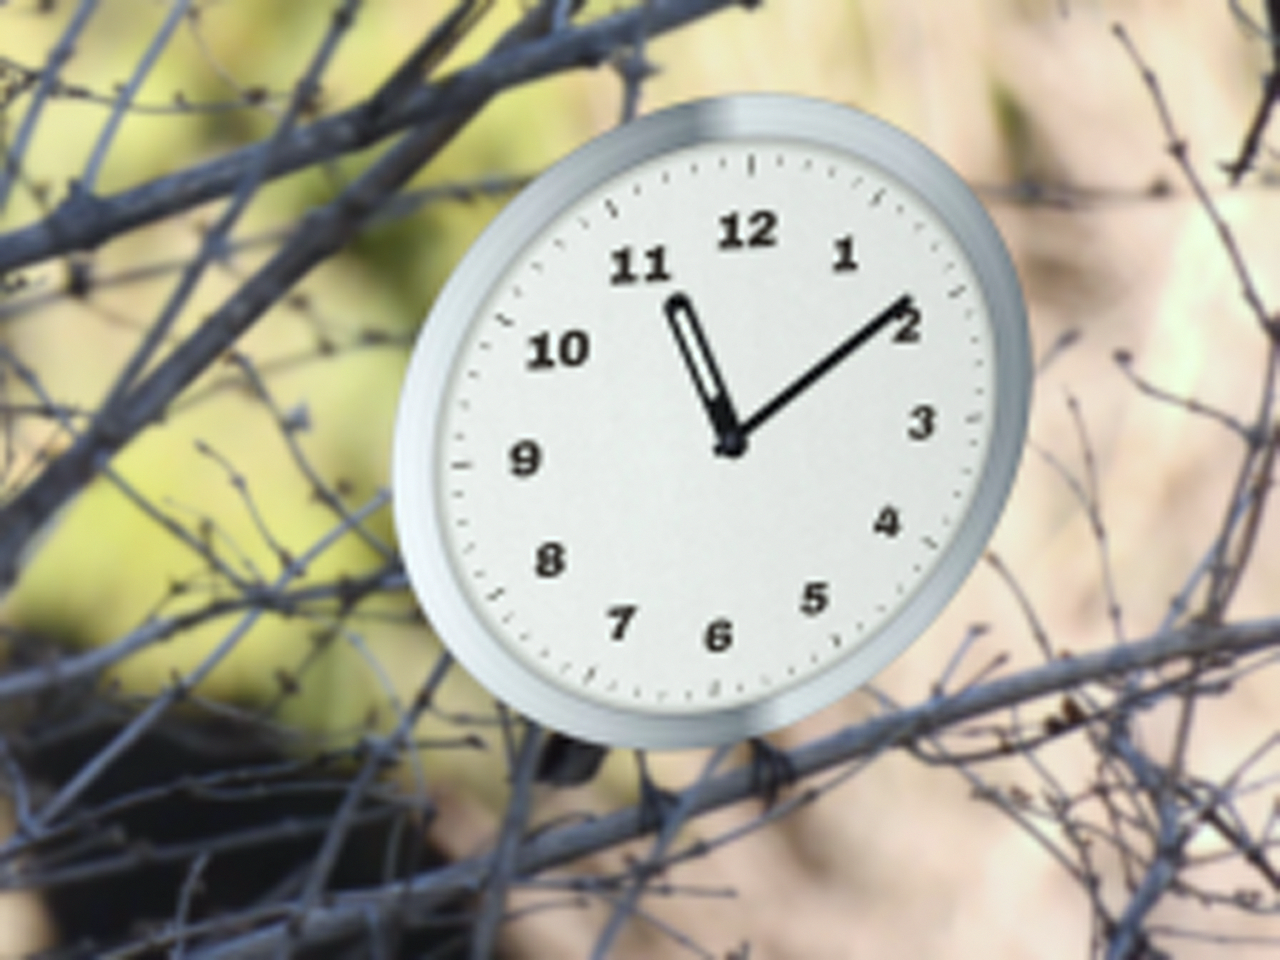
h=11 m=9
